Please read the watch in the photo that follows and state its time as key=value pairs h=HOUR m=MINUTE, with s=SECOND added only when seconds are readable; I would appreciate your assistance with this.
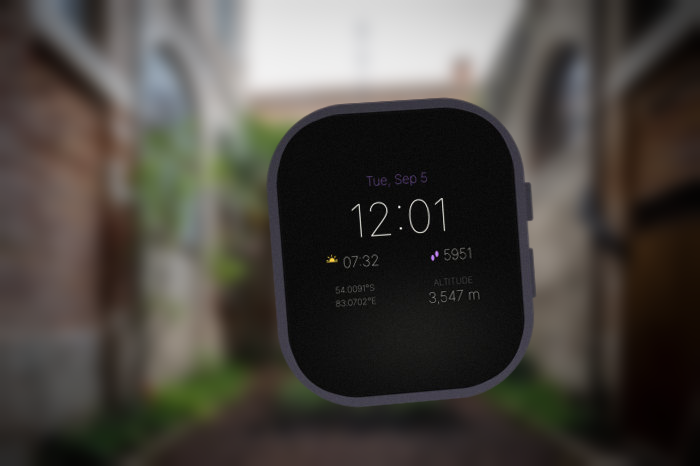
h=12 m=1
